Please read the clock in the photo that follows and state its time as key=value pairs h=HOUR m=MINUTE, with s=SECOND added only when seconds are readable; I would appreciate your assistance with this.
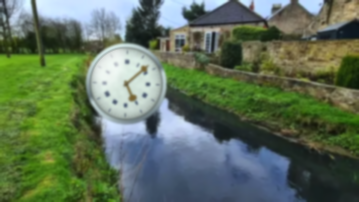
h=5 m=8
